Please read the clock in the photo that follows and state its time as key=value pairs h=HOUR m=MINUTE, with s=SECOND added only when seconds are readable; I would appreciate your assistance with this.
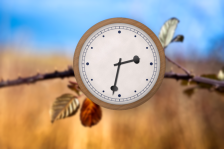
h=2 m=32
